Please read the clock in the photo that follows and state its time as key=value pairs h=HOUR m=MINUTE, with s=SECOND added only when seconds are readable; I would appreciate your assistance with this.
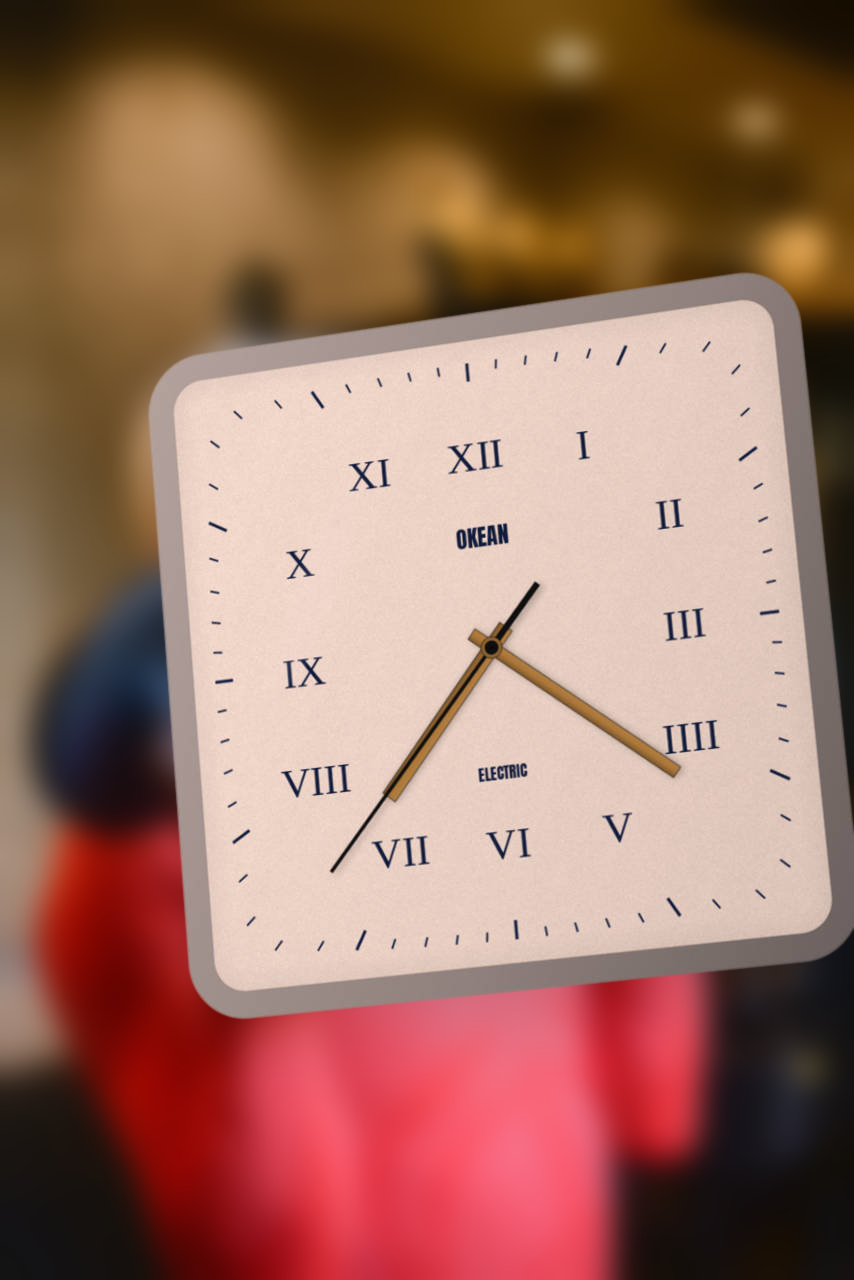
h=7 m=21 s=37
